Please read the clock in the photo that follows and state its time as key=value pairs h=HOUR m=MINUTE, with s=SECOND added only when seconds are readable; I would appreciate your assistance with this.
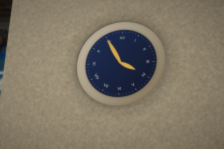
h=3 m=55
